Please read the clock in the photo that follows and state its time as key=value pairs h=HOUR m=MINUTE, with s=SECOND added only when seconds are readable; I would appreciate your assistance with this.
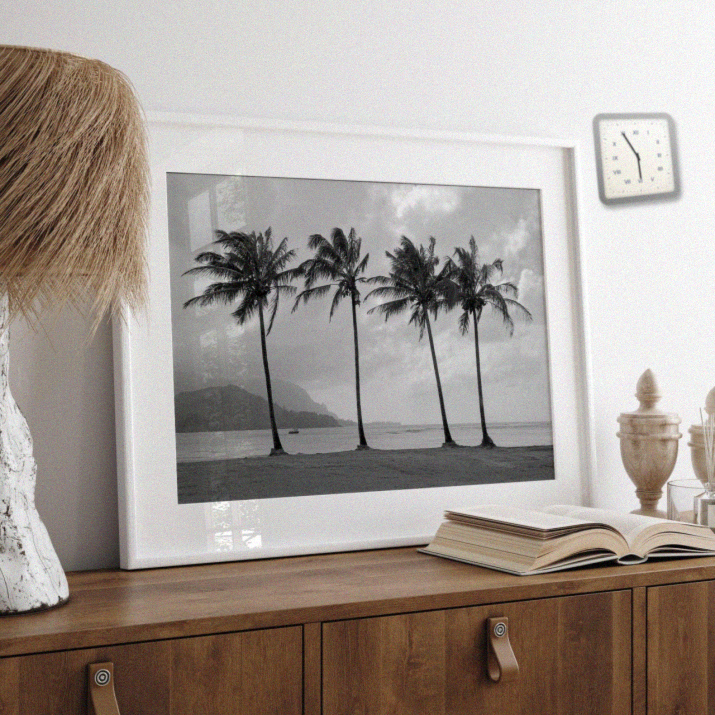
h=5 m=55
